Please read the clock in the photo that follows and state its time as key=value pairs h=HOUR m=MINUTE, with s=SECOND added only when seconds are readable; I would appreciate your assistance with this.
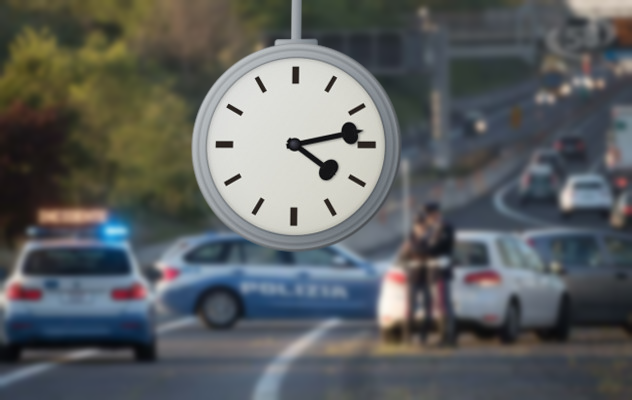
h=4 m=13
